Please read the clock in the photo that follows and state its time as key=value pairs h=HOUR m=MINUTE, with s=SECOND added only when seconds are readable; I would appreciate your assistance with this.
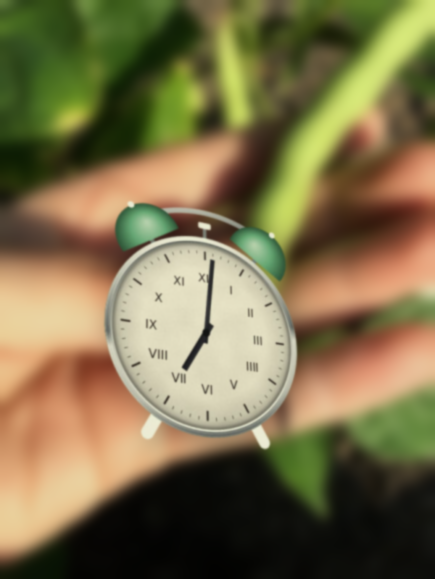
h=7 m=1
